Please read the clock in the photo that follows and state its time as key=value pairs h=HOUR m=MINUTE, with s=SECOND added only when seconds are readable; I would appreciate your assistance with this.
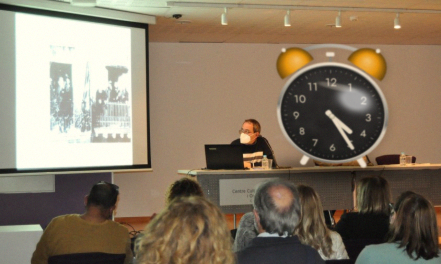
h=4 m=25
